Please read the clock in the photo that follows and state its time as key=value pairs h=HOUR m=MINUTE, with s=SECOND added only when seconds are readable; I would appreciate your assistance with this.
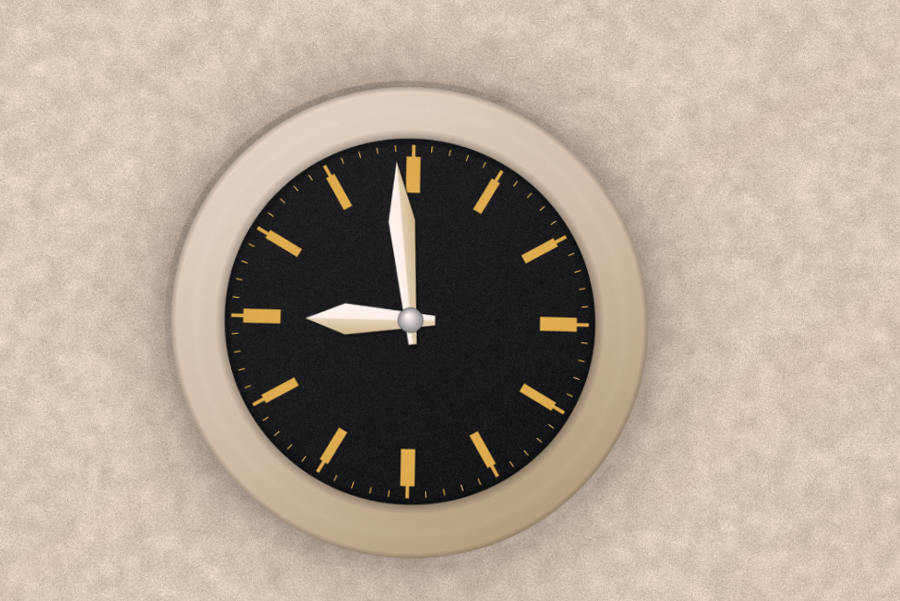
h=8 m=59
